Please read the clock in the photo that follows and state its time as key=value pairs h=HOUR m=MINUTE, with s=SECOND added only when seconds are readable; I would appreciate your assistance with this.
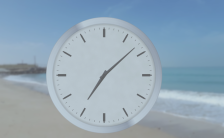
h=7 m=8
